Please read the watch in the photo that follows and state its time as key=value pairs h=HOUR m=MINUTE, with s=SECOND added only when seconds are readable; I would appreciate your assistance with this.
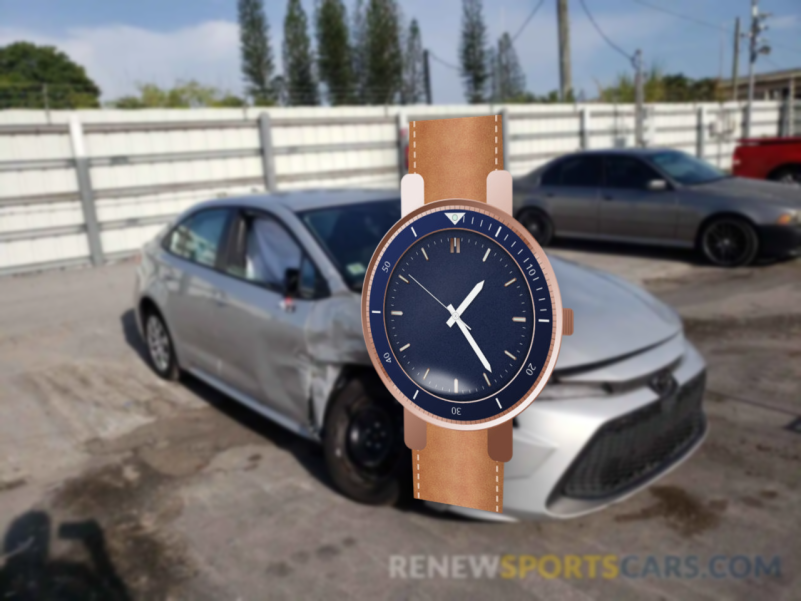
h=1 m=23 s=51
